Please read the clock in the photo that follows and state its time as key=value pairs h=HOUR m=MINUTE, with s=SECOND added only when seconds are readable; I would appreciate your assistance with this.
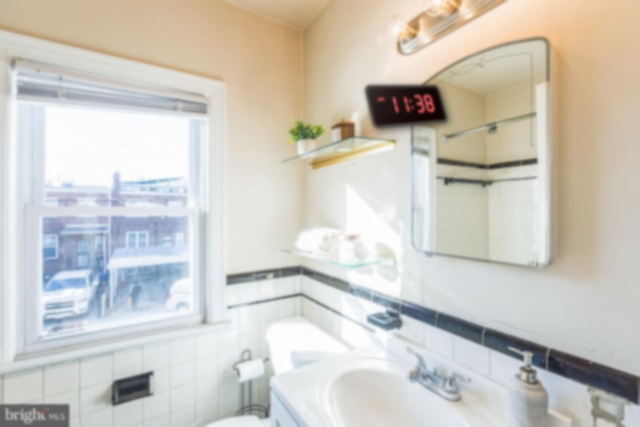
h=11 m=38
